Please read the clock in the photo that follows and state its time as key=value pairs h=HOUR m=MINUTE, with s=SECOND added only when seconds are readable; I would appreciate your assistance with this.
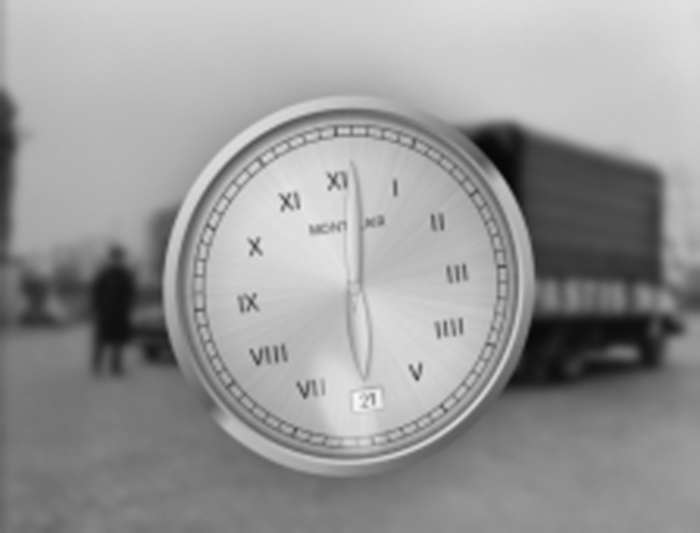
h=6 m=1
